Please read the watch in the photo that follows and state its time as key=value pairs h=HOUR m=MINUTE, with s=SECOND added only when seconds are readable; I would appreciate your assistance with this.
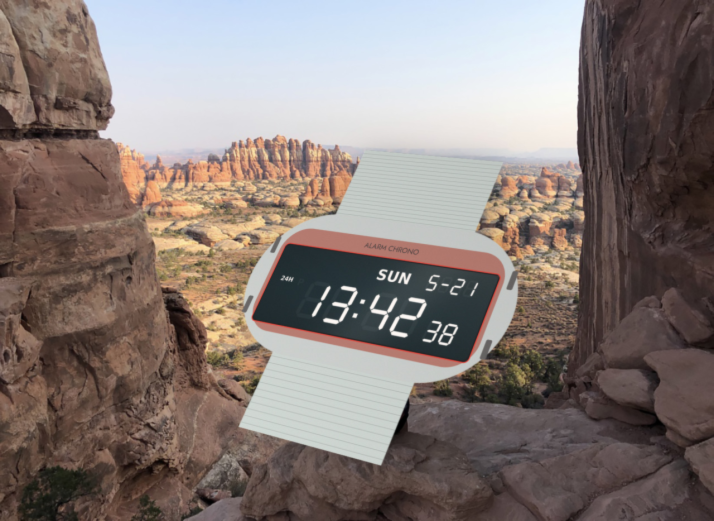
h=13 m=42 s=38
